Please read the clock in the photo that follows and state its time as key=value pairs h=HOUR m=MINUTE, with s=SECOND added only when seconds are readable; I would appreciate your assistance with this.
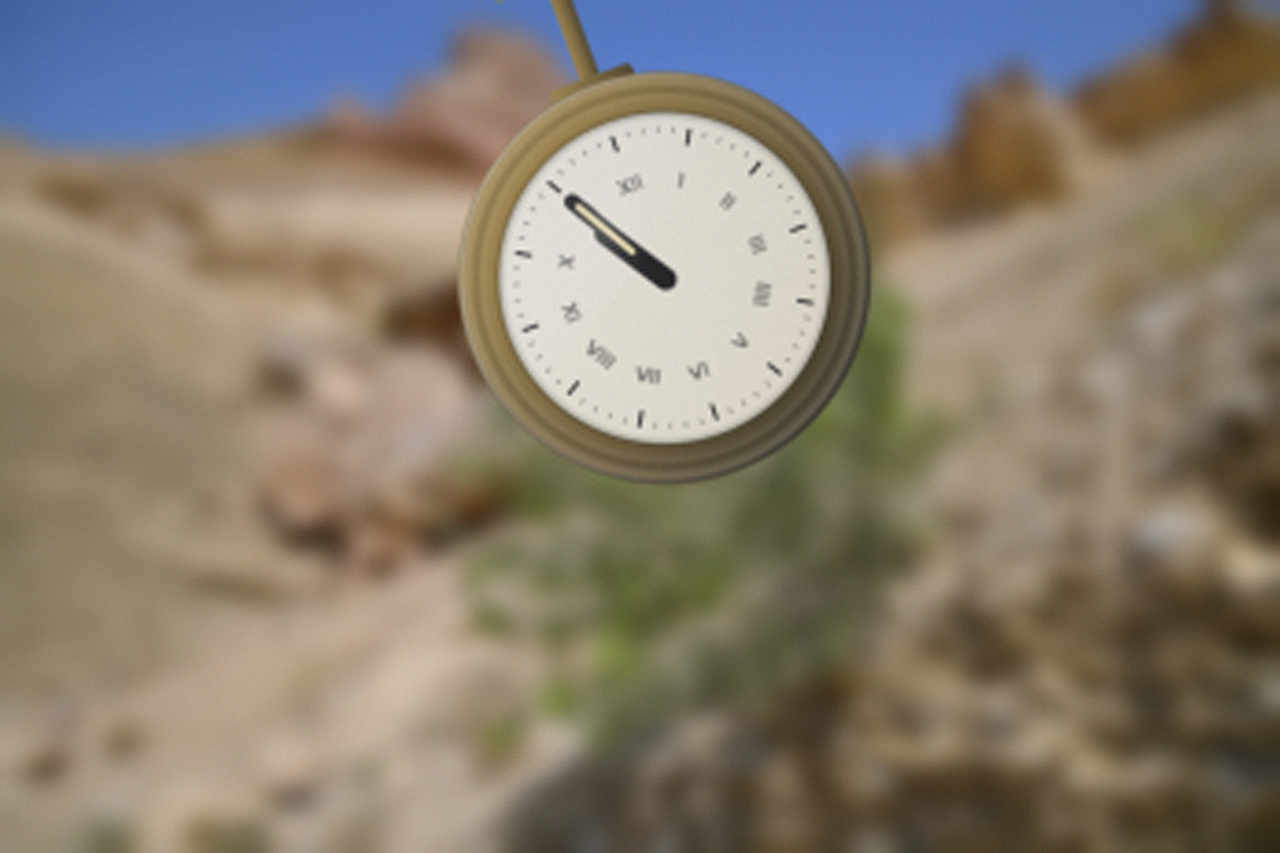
h=10 m=55
